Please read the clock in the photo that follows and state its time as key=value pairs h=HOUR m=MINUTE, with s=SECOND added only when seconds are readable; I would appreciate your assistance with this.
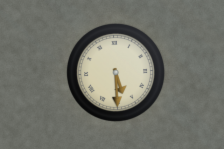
h=5 m=30
